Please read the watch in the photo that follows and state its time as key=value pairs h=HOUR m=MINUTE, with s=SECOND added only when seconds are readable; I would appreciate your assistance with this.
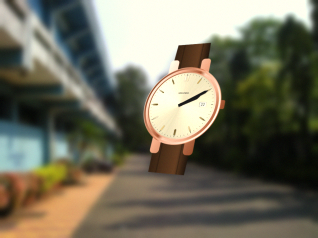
h=2 m=10
